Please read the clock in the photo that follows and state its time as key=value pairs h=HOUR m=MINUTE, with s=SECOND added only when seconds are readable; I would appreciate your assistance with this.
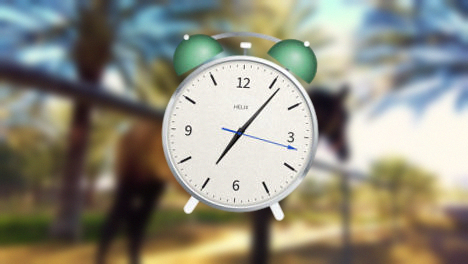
h=7 m=6 s=17
